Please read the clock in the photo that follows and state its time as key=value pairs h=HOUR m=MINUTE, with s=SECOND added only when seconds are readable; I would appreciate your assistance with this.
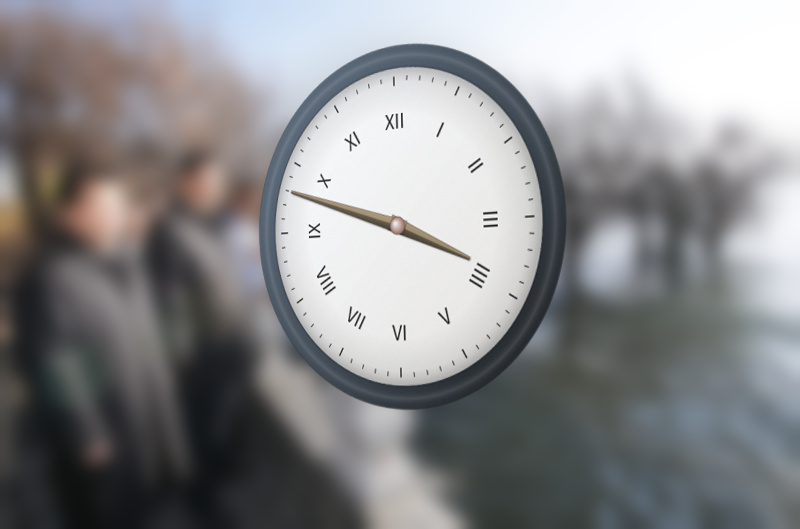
h=3 m=48
